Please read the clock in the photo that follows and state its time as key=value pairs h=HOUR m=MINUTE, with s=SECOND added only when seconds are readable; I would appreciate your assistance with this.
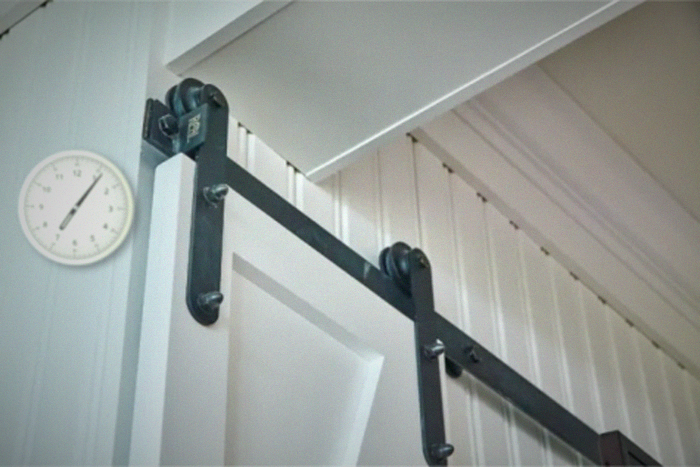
h=7 m=6
